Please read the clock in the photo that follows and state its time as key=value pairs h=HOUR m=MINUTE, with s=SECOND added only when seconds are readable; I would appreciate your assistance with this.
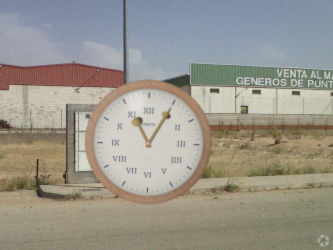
h=11 m=5
